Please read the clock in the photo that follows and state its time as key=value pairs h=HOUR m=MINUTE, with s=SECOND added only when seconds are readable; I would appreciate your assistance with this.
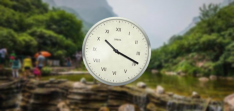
h=10 m=19
